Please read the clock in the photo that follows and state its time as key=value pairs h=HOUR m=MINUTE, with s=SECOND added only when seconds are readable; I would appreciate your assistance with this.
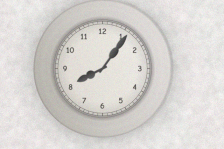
h=8 m=6
